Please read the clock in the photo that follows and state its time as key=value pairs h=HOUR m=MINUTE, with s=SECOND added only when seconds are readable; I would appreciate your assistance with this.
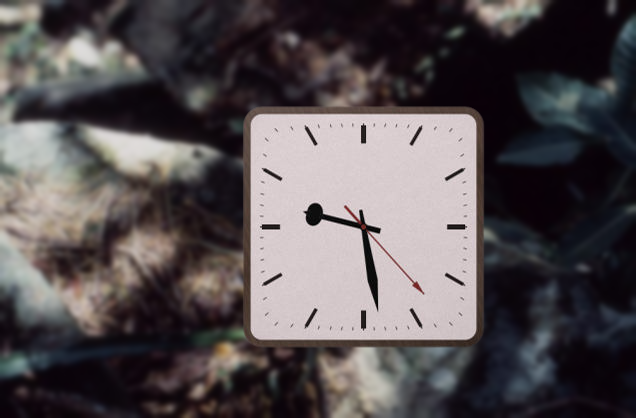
h=9 m=28 s=23
